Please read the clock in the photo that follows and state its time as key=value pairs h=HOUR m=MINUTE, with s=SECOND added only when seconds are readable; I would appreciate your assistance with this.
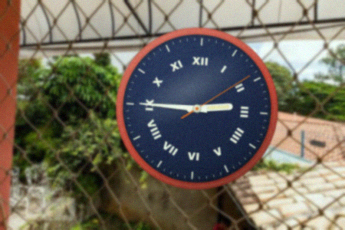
h=2 m=45 s=9
